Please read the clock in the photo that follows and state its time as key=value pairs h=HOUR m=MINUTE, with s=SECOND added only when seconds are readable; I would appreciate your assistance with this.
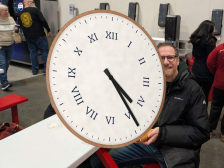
h=4 m=24
